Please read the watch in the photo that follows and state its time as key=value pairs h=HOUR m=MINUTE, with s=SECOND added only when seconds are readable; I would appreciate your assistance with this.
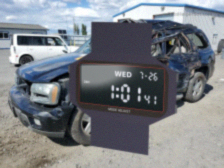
h=1 m=1 s=41
